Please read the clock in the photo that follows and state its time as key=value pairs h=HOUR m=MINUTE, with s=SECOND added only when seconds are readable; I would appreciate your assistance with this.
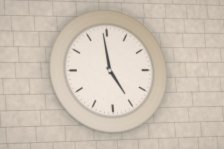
h=4 m=59
